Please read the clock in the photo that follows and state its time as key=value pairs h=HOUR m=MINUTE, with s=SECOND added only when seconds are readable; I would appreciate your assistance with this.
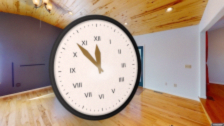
h=11 m=53
